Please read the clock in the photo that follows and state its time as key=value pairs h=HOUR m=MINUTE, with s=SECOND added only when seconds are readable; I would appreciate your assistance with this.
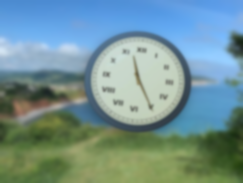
h=11 m=25
